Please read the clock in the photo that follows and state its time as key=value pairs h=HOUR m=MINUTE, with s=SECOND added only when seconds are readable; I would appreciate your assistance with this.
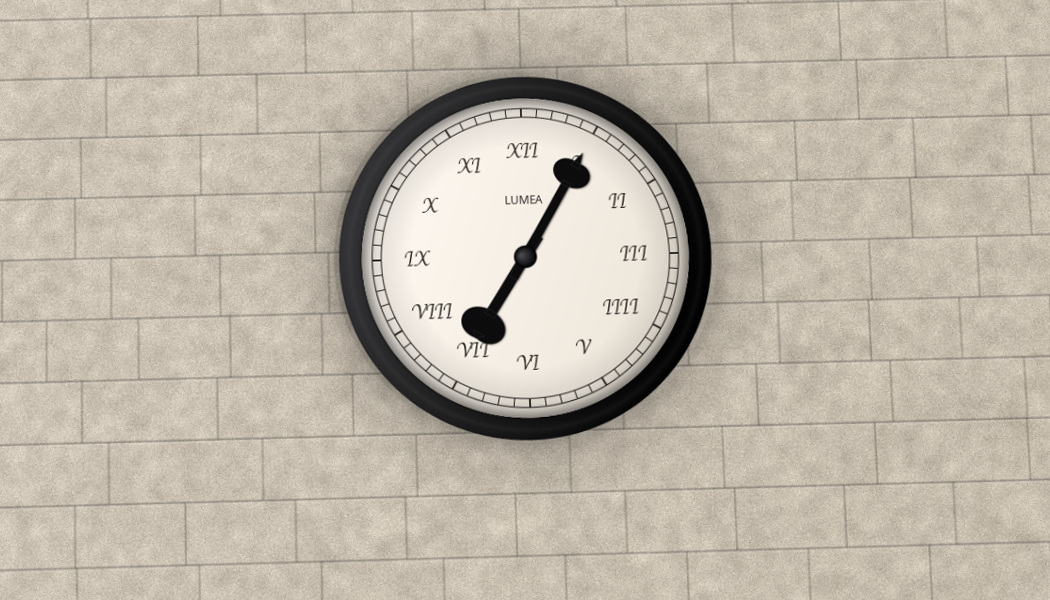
h=7 m=5
